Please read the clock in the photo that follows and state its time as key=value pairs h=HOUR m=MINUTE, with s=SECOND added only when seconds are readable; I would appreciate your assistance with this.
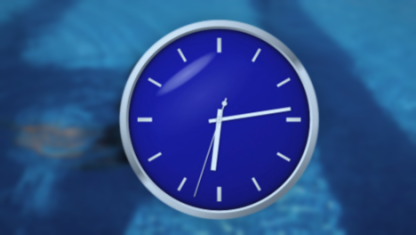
h=6 m=13 s=33
